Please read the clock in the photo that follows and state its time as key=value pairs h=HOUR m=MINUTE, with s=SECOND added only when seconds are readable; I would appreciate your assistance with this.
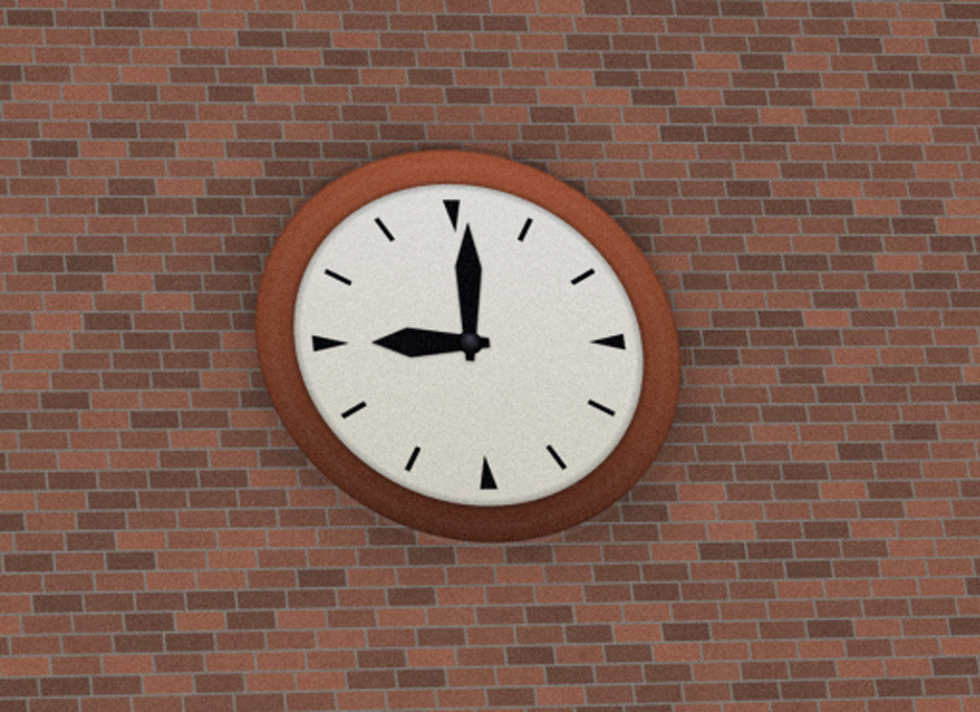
h=9 m=1
